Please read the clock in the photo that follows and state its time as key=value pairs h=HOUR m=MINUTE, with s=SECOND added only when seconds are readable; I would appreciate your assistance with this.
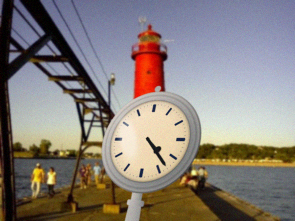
h=4 m=23
